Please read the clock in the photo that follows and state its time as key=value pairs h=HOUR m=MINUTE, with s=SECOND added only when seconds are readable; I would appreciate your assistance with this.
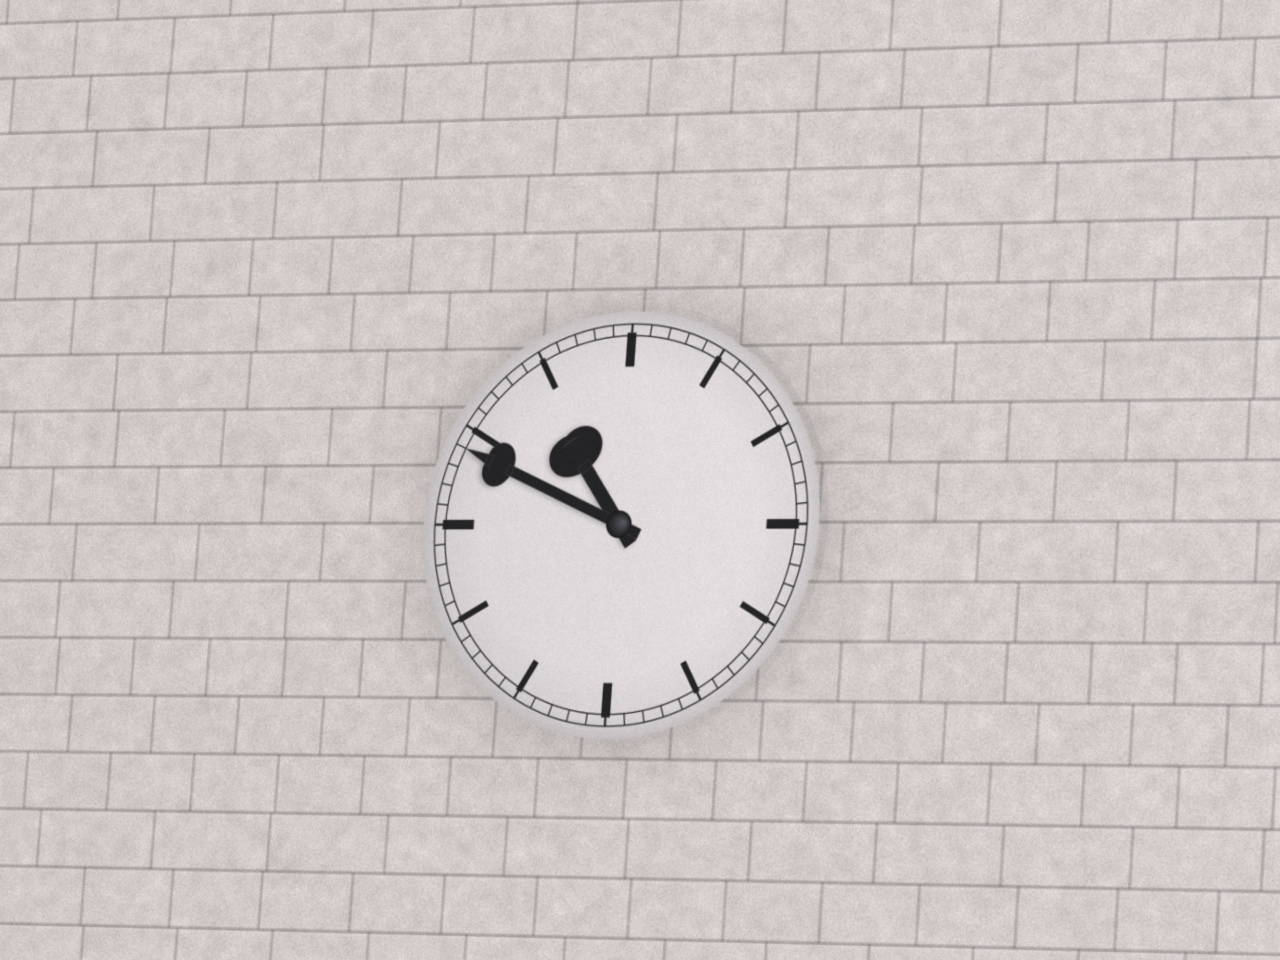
h=10 m=49
